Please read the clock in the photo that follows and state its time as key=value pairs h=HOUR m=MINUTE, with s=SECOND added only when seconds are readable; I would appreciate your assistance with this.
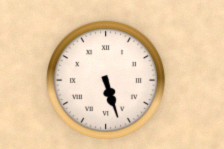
h=5 m=27
